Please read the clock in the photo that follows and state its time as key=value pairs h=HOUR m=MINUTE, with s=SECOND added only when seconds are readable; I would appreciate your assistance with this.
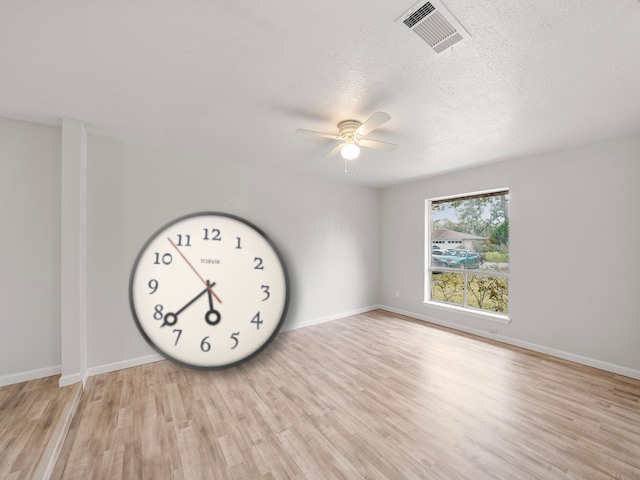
h=5 m=37 s=53
